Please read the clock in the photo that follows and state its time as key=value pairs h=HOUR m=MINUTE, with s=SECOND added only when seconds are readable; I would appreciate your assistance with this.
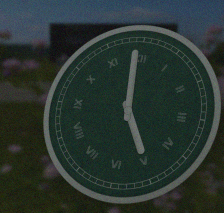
h=4 m=59
